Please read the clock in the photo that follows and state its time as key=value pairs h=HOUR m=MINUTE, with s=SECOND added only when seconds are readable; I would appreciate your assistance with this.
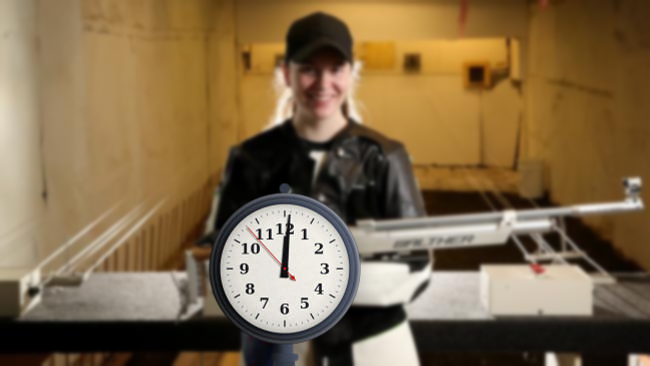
h=12 m=0 s=53
